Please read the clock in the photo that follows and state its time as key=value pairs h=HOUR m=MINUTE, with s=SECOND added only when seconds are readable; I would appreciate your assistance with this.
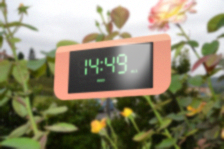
h=14 m=49
